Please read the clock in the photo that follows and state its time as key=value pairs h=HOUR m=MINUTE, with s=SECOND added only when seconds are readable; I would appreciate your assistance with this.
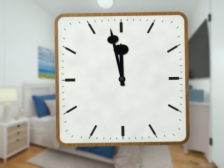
h=11 m=58
